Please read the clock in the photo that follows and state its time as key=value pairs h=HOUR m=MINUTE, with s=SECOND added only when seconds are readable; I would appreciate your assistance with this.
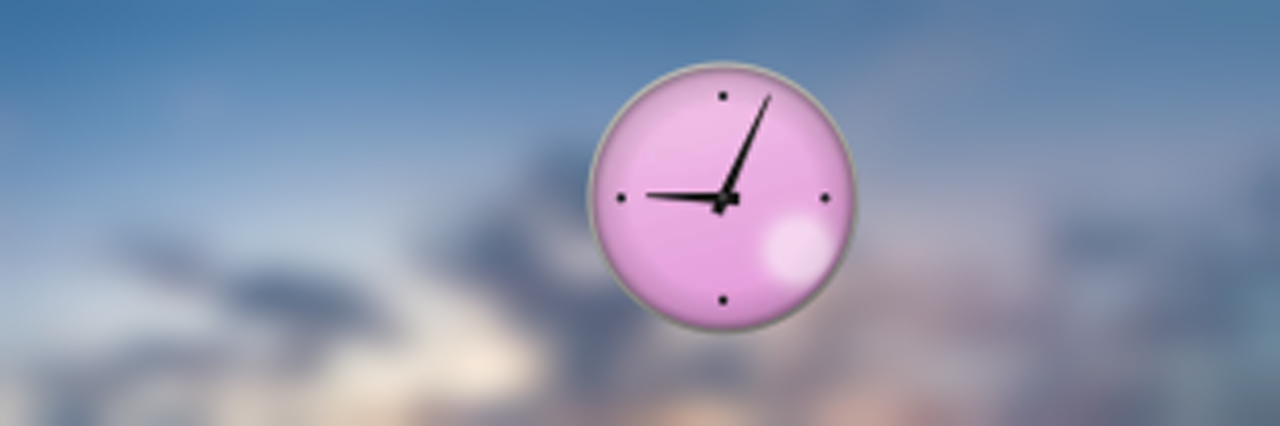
h=9 m=4
